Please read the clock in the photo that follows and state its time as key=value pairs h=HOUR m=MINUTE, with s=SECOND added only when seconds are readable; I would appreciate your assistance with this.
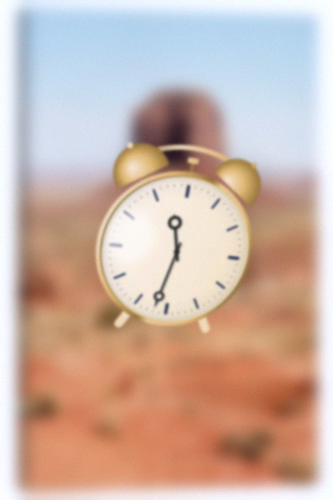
h=11 m=32
